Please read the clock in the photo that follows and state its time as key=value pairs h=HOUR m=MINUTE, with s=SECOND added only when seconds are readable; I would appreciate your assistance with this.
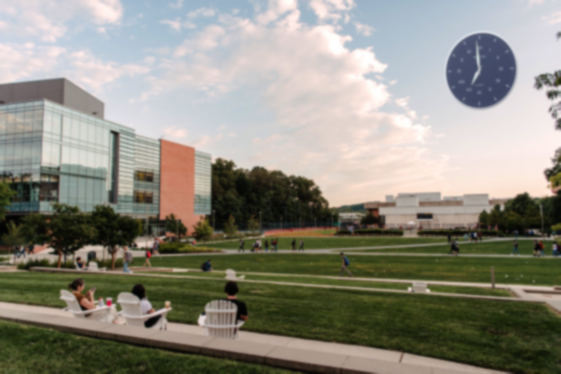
h=6 m=59
